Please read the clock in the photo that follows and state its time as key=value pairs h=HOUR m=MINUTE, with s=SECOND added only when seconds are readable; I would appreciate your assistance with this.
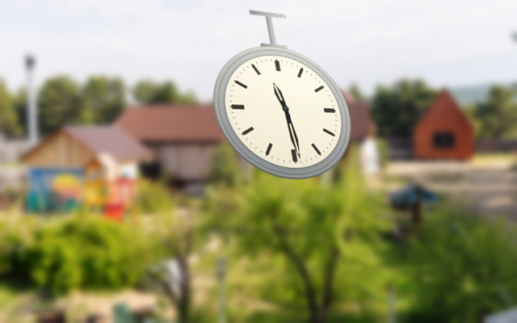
h=11 m=29
